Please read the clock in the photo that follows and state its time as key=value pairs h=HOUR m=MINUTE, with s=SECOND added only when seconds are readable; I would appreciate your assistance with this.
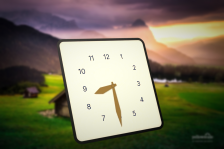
h=8 m=30
